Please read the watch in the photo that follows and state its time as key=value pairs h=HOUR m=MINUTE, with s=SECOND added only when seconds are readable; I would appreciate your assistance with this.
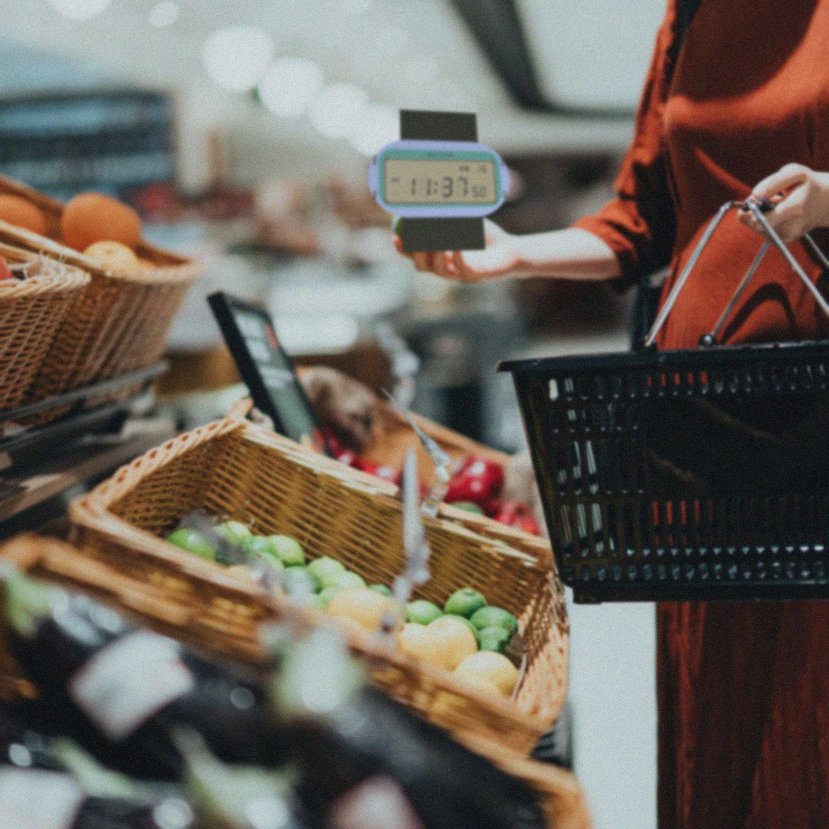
h=11 m=37
